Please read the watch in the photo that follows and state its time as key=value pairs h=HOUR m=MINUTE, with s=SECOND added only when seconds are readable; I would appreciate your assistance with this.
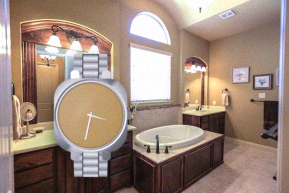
h=3 m=32
